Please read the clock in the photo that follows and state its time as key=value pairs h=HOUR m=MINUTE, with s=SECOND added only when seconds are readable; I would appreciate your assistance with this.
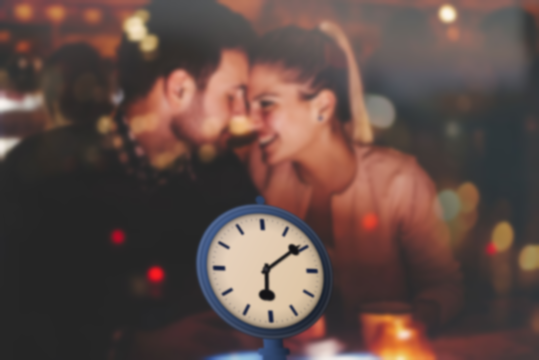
h=6 m=9
